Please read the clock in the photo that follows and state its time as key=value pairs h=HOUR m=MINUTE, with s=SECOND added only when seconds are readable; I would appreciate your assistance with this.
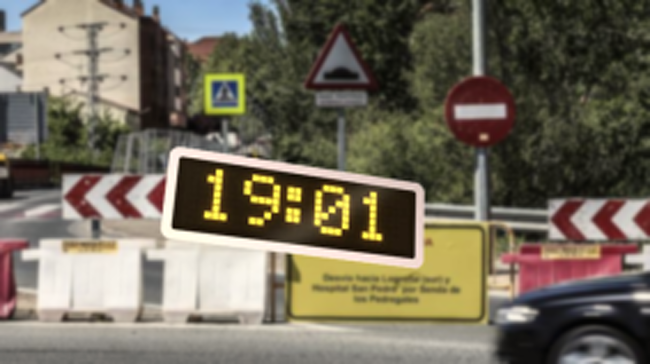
h=19 m=1
